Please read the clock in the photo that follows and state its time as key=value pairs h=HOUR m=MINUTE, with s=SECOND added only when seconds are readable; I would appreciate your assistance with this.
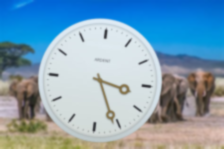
h=3 m=26
